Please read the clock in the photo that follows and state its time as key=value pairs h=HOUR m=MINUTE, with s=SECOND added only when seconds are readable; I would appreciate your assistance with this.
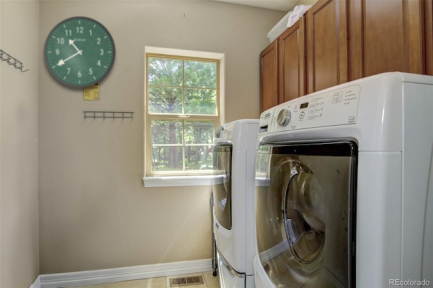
h=10 m=40
